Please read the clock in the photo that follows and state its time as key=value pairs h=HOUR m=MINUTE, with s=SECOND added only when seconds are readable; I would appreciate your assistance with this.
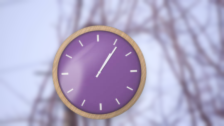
h=1 m=6
